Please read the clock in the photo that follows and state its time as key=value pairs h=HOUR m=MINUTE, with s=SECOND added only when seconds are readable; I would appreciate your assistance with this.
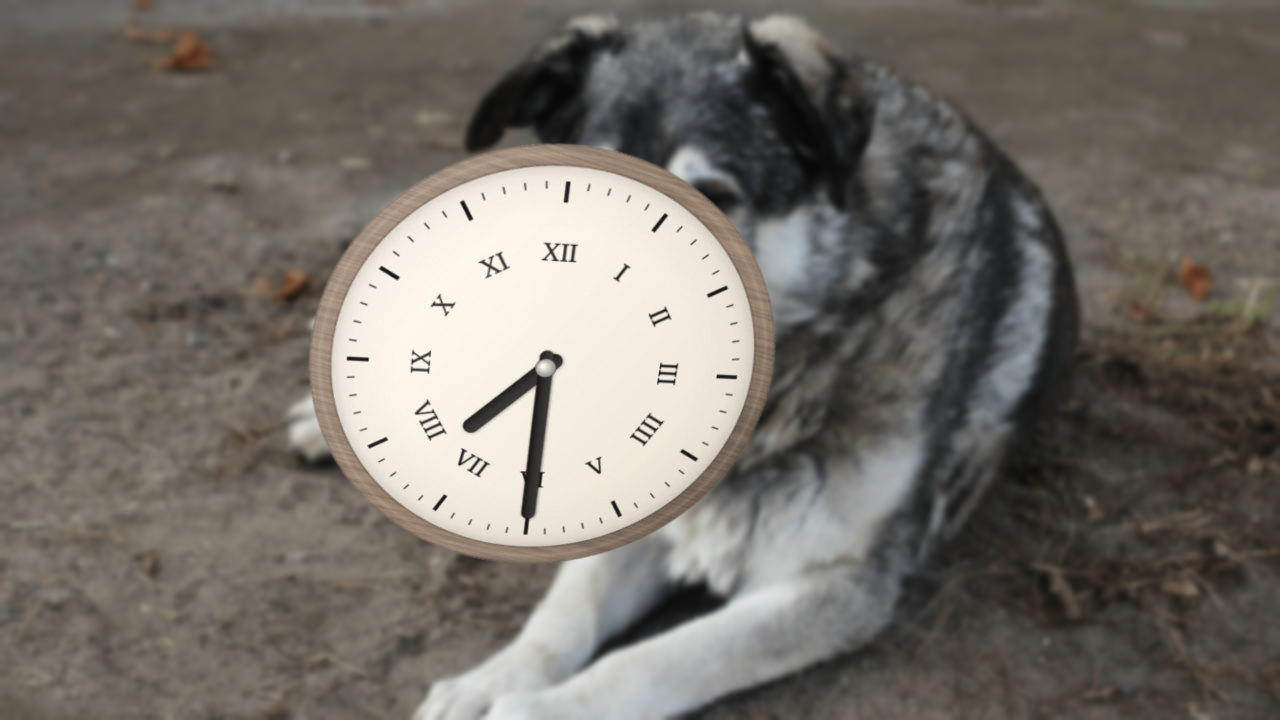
h=7 m=30
